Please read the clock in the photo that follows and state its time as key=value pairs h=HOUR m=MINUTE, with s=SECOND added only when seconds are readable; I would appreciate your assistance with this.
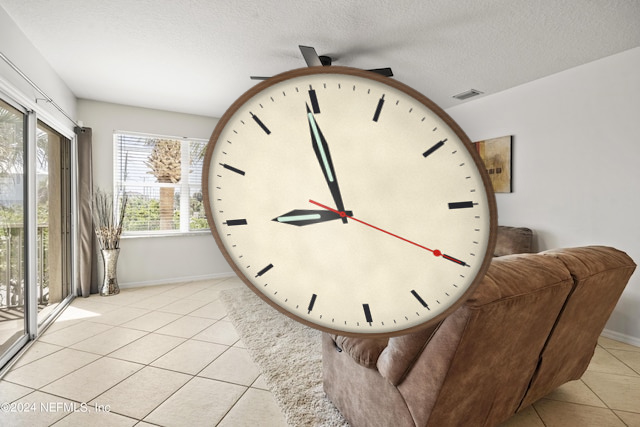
h=8 m=59 s=20
